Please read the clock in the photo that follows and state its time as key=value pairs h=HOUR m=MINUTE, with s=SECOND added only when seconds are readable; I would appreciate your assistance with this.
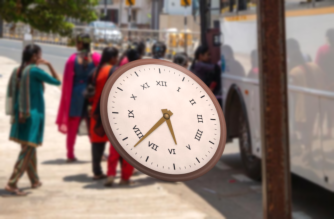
h=5 m=38
